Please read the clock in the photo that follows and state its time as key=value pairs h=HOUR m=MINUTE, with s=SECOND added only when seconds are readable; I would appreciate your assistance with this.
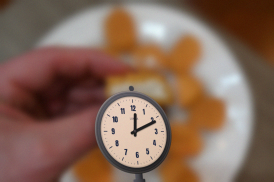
h=12 m=11
